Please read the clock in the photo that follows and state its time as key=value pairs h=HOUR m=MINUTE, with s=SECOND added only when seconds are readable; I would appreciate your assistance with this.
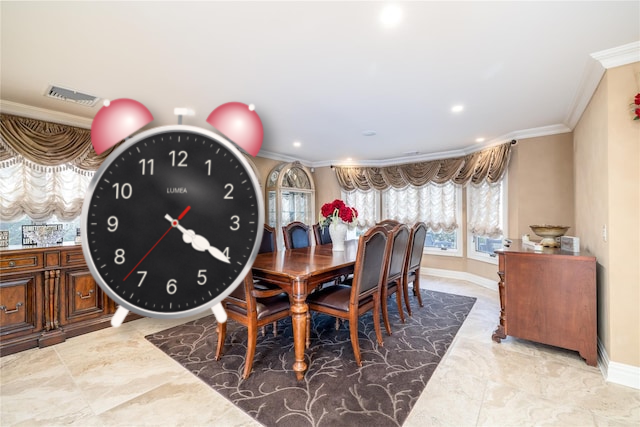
h=4 m=20 s=37
